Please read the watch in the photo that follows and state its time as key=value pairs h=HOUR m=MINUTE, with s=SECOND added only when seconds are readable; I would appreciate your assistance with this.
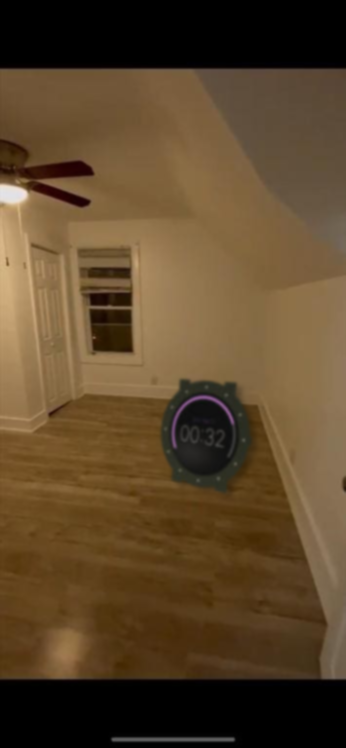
h=0 m=32
